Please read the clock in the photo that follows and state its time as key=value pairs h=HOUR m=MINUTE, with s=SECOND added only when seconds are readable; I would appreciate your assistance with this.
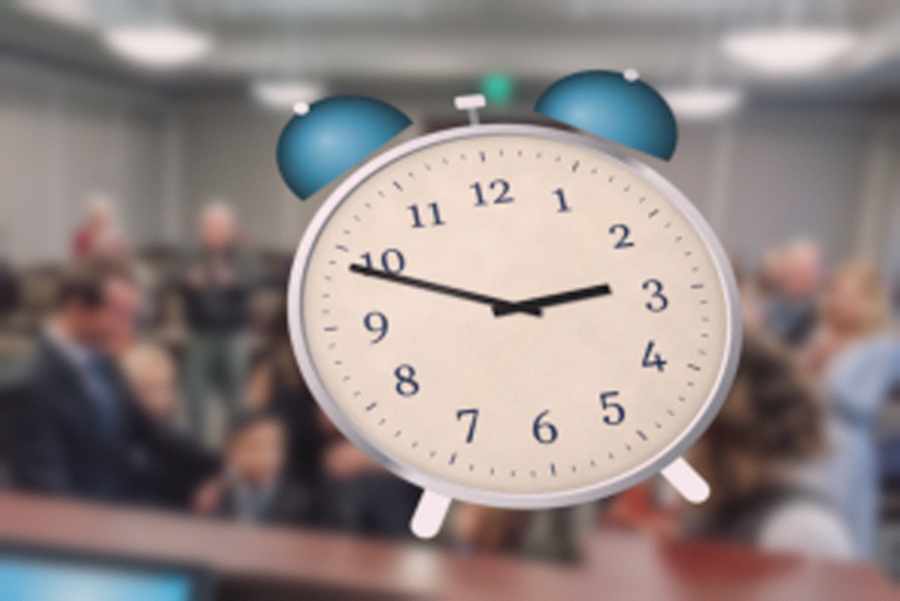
h=2 m=49
